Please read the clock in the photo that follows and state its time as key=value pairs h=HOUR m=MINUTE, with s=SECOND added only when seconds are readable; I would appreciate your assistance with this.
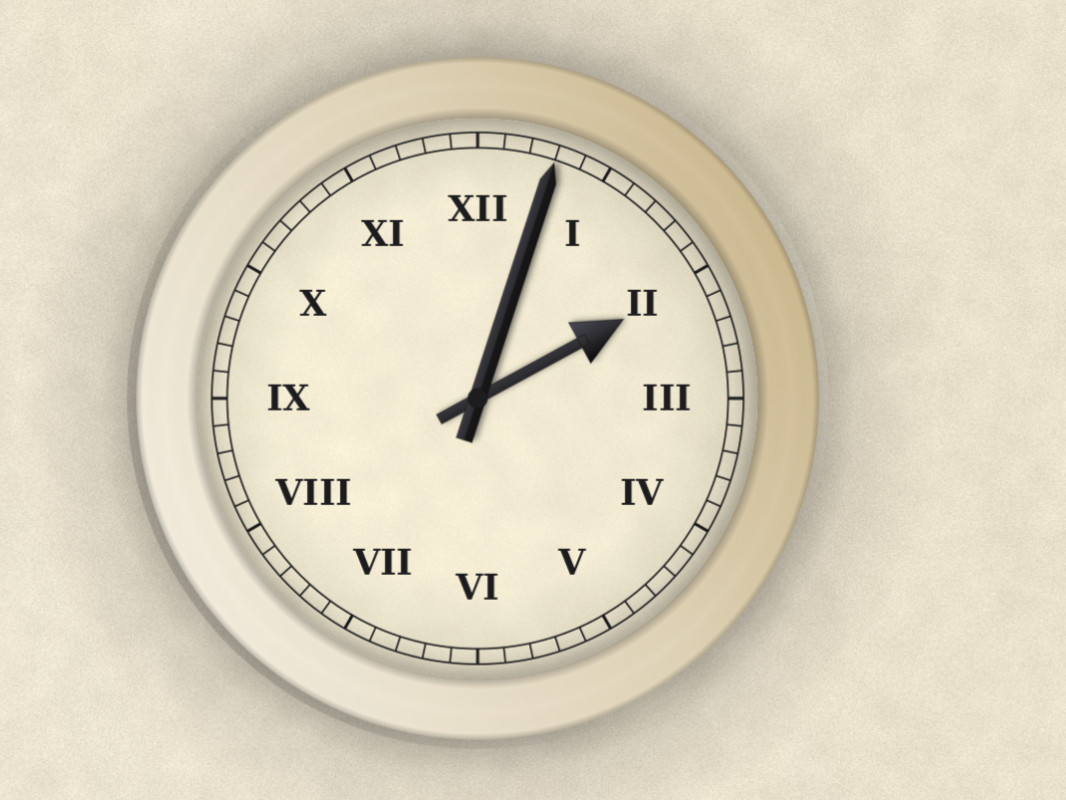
h=2 m=3
